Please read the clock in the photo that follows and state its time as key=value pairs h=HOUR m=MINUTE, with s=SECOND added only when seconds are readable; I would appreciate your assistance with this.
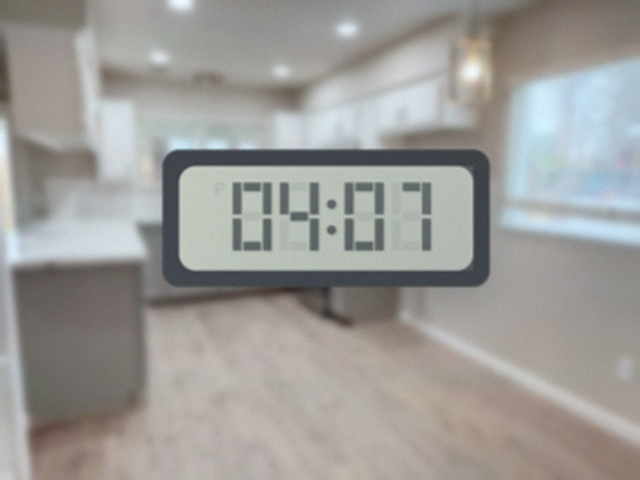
h=4 m=7
